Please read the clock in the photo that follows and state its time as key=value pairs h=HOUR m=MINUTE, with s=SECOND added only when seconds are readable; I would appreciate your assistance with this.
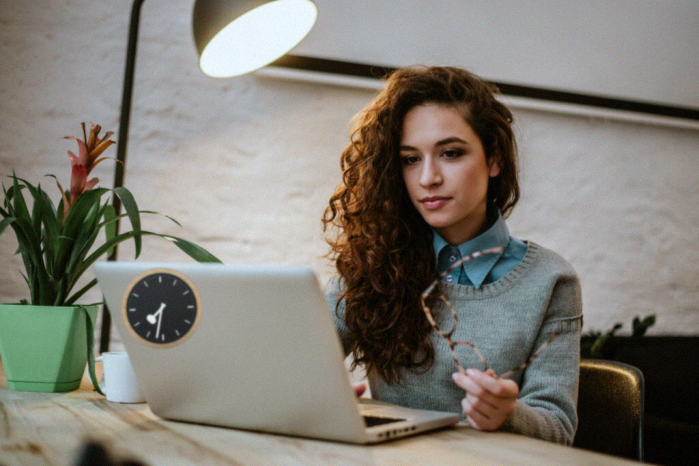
h=7 m=32
